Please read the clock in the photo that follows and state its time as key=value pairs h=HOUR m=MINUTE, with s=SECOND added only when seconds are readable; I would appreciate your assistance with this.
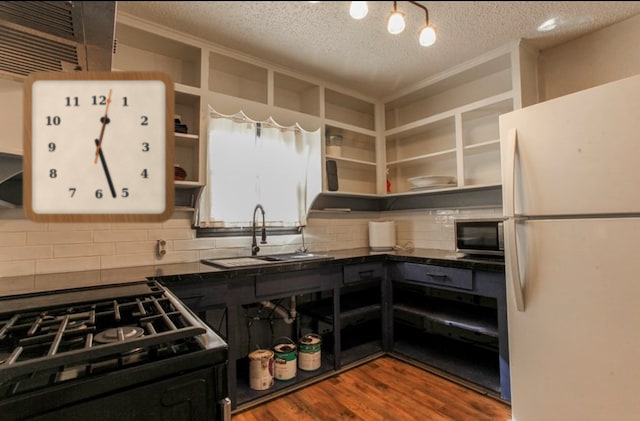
h=12 m=27 s=2
